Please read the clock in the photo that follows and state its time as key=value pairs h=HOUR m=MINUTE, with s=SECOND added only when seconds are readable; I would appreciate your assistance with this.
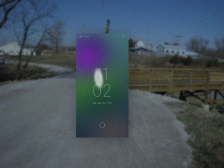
h=11 m=2
